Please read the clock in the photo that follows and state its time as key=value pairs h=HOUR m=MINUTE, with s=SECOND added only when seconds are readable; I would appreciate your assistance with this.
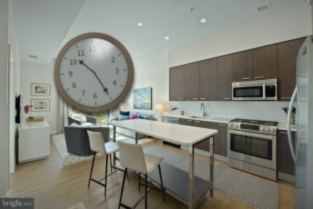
h=10 m=25
